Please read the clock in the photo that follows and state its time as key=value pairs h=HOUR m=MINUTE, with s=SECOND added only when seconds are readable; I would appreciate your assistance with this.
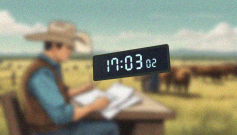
h=17 m=3 s=2
